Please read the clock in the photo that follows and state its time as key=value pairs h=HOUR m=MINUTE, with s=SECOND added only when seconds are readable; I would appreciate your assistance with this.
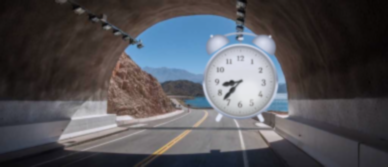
h=8 m=37
